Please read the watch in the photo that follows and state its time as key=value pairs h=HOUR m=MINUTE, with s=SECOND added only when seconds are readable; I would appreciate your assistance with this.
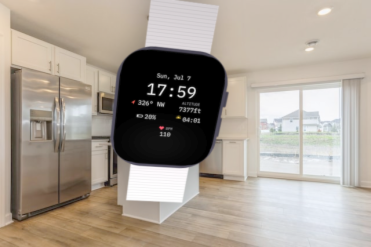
h=17 m=59
